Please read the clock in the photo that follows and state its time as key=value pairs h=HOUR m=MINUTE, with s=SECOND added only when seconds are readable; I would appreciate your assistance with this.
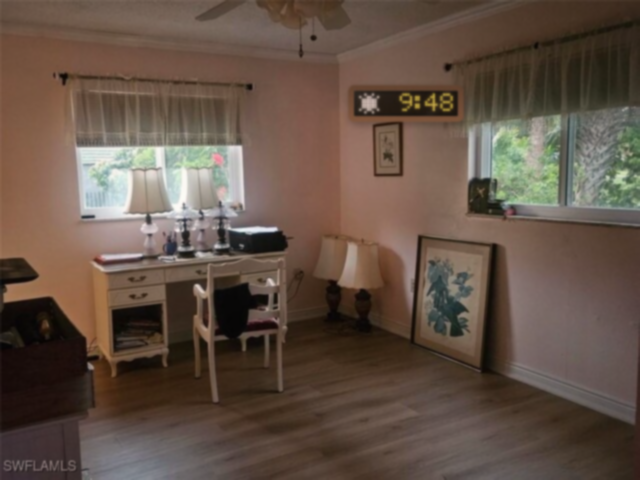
h=9 m=48
